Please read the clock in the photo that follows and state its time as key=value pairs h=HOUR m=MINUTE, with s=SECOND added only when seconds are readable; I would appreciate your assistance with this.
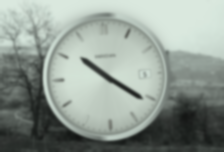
h=10 m=21
